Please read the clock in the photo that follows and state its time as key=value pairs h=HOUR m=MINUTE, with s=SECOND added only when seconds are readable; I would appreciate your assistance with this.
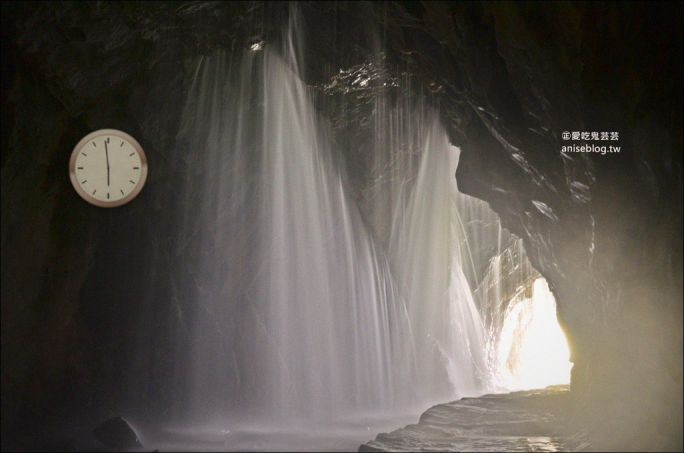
h=5 m=59
